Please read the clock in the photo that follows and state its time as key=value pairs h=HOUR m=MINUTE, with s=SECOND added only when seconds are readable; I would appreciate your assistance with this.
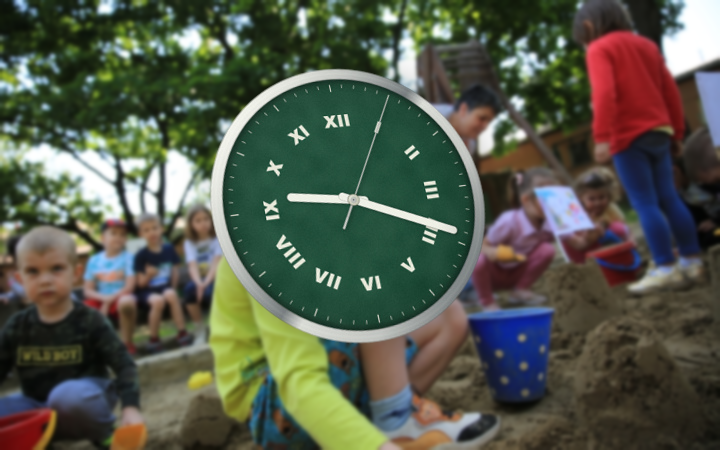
h=9 m=19 s=5
